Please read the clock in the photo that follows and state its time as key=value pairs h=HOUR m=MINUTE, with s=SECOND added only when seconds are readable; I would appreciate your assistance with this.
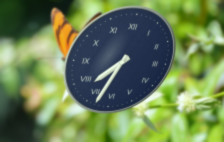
h=7 m=33
